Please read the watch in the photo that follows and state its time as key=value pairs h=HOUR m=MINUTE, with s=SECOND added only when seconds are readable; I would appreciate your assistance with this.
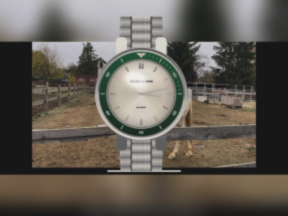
h=3 m=13
